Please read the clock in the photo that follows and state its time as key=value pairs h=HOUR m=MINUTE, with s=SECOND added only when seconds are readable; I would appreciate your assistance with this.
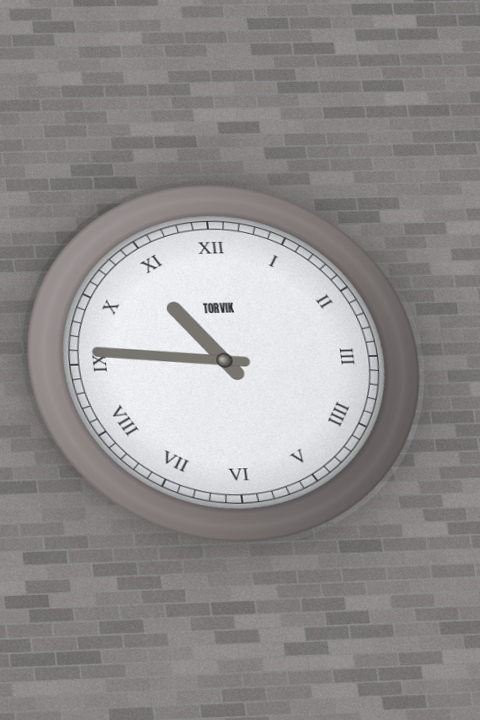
h=10 m=46
